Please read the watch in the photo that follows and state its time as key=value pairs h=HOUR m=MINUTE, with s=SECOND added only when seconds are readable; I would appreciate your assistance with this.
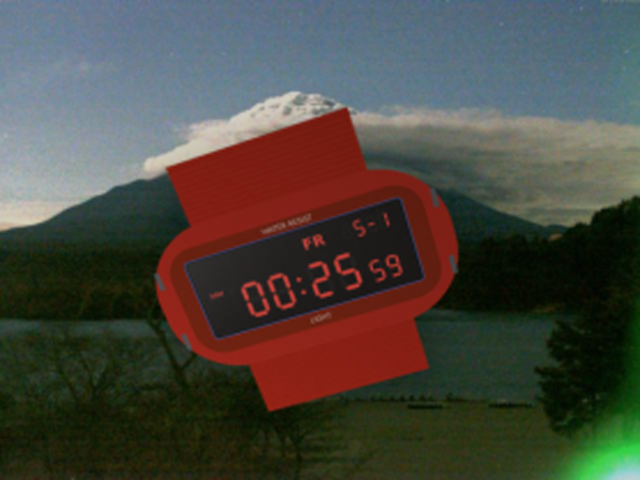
h=0 m=25 s=59
